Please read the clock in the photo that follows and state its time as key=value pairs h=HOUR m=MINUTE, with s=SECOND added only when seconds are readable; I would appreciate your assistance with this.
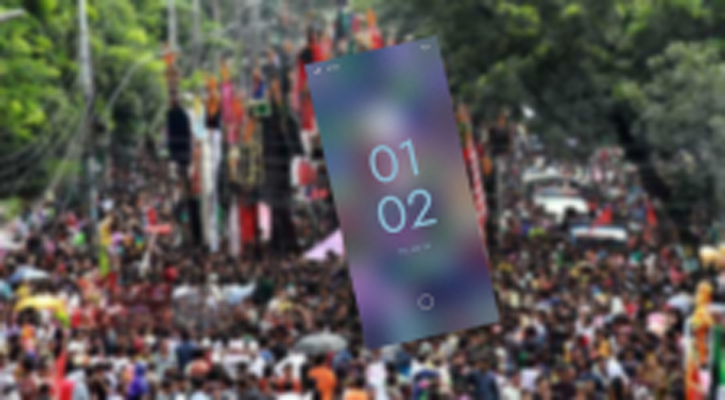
h=1 m=2
